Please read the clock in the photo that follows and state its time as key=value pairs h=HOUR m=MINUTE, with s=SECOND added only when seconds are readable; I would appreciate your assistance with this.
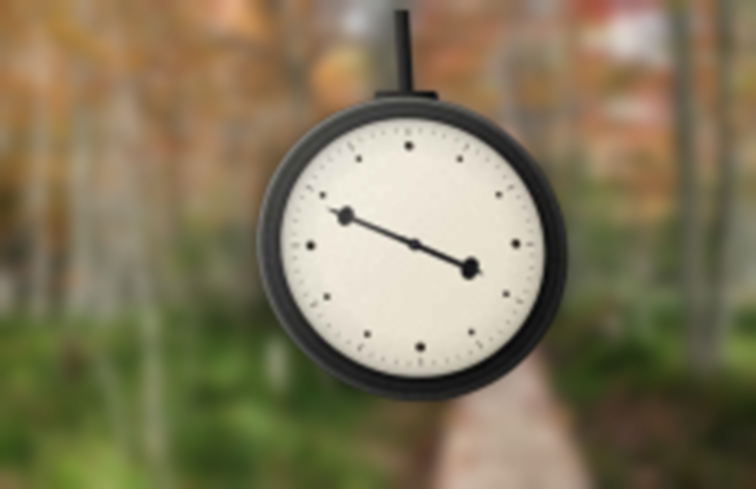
h=3 m=49
